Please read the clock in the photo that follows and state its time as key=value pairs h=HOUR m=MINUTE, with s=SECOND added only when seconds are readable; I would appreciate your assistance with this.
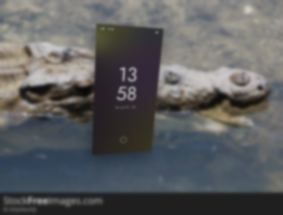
h=13 m=58
